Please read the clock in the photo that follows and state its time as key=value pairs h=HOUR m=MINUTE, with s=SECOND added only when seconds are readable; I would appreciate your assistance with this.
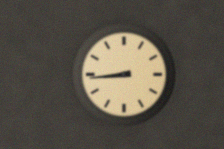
h=8 m=44
